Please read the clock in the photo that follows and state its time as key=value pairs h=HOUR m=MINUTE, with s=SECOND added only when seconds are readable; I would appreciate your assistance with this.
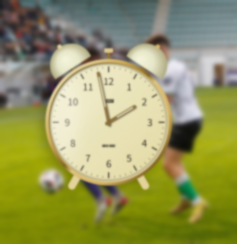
h=1 m=58
